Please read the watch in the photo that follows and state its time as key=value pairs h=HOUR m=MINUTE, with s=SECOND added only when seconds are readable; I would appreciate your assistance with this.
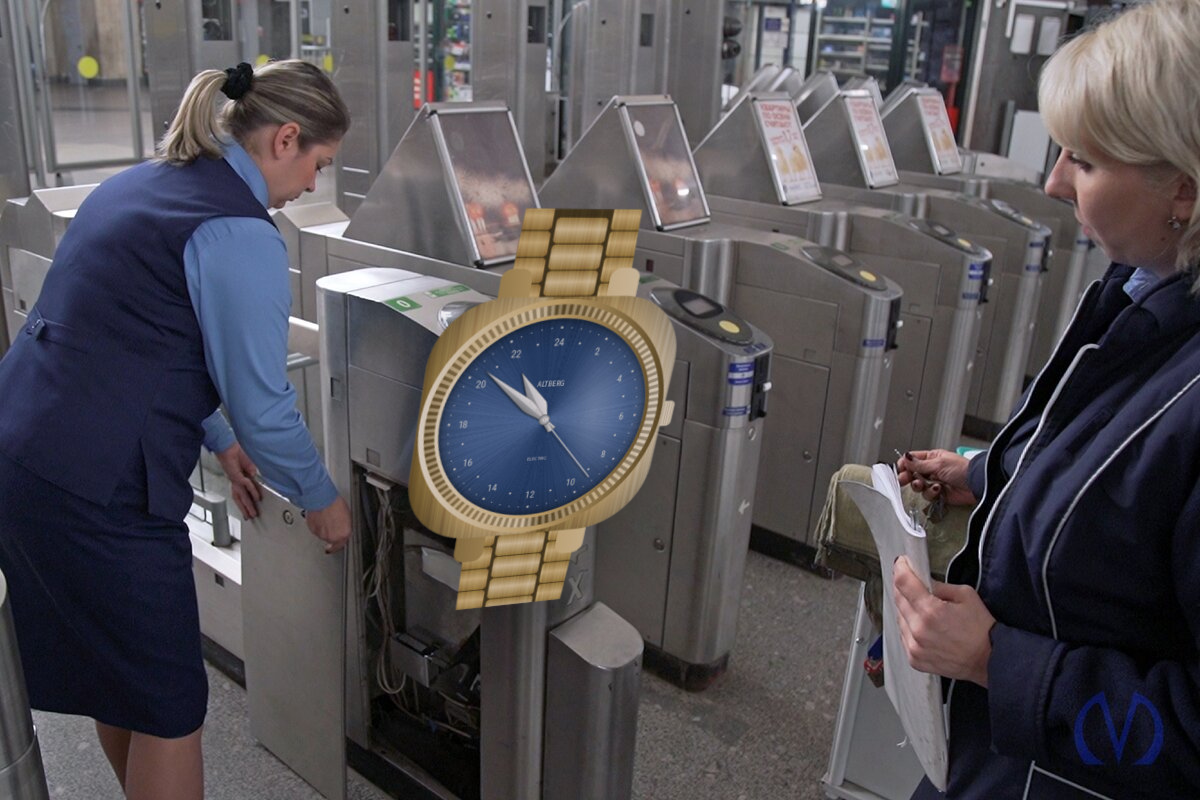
h=21 m=51 s=23
